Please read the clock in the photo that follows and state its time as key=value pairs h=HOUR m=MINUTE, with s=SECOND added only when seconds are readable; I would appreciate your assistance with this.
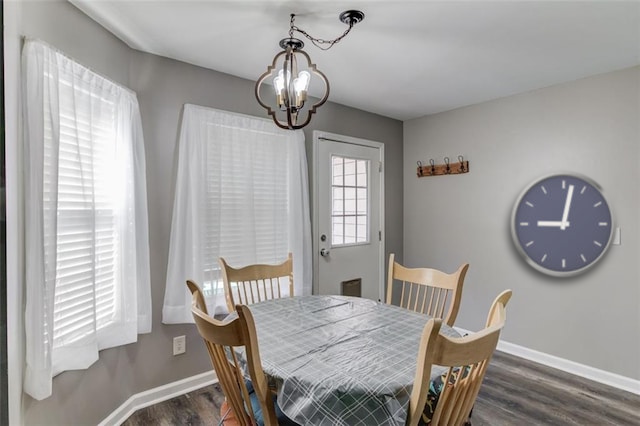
h=9 m=2
